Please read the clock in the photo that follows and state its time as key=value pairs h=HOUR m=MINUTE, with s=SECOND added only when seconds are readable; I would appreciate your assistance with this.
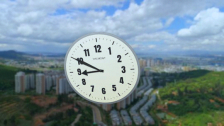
h=8 m=50
